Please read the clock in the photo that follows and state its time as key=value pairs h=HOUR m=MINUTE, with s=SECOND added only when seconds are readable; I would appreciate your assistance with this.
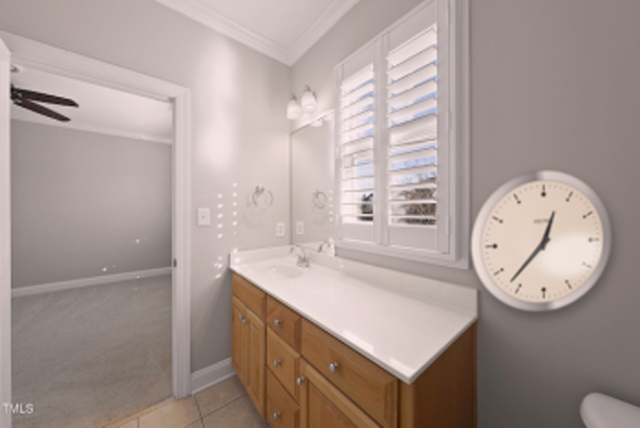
h=12 m=37
